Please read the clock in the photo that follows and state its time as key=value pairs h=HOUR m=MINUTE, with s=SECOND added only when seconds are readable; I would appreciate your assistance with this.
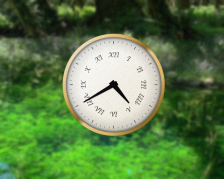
h=4 m=40
